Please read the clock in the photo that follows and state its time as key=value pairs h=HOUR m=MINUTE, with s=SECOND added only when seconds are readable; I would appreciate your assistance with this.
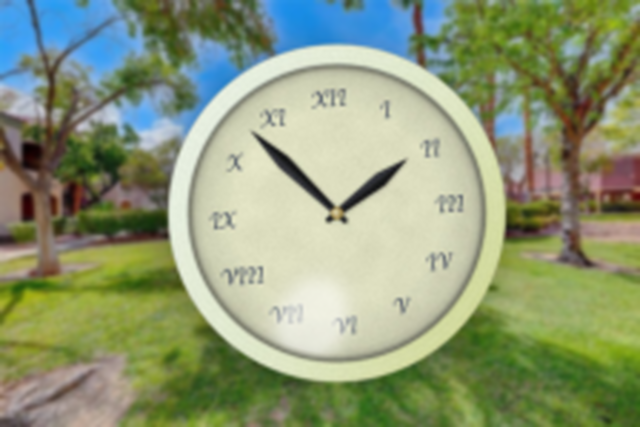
h=1 m=53
